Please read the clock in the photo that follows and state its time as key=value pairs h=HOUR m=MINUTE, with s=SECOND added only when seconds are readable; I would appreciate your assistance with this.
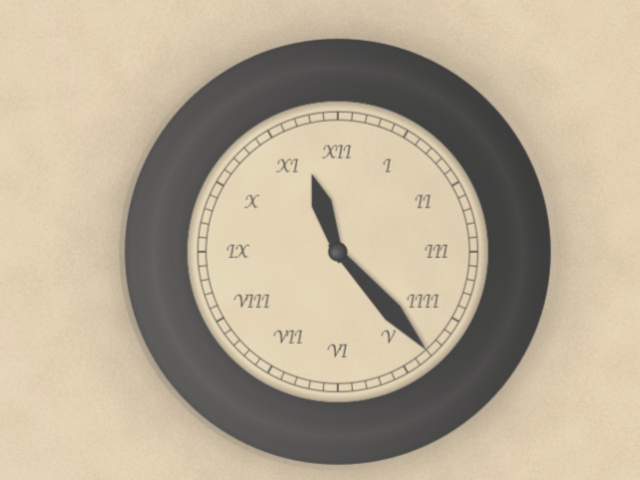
h=11 m=23
